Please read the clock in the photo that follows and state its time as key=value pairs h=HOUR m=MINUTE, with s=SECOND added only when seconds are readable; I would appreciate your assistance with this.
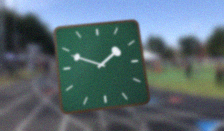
h=1 m=49
